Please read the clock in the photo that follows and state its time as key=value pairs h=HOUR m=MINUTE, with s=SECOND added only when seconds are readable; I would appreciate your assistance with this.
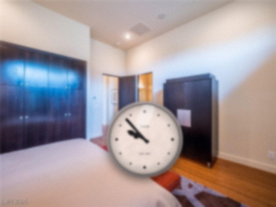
h=9 m=53
